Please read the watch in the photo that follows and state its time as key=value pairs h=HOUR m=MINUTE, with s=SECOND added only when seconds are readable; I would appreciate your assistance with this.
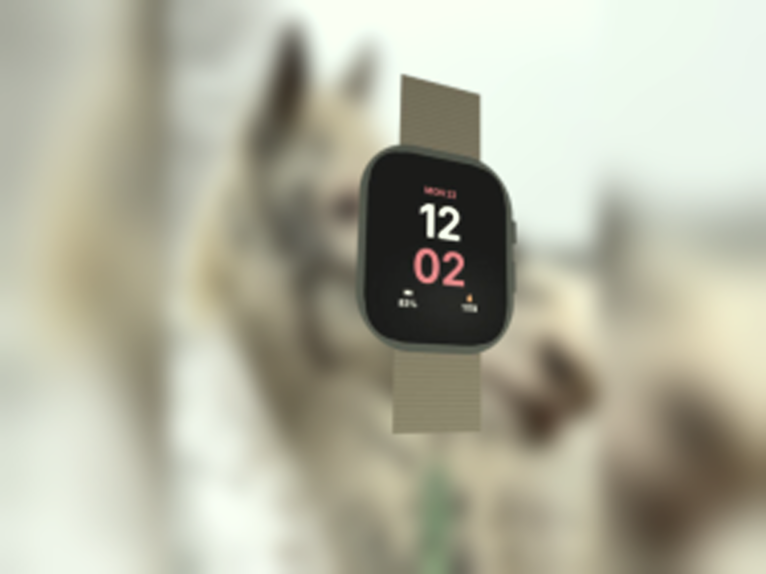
h=12 m=2
